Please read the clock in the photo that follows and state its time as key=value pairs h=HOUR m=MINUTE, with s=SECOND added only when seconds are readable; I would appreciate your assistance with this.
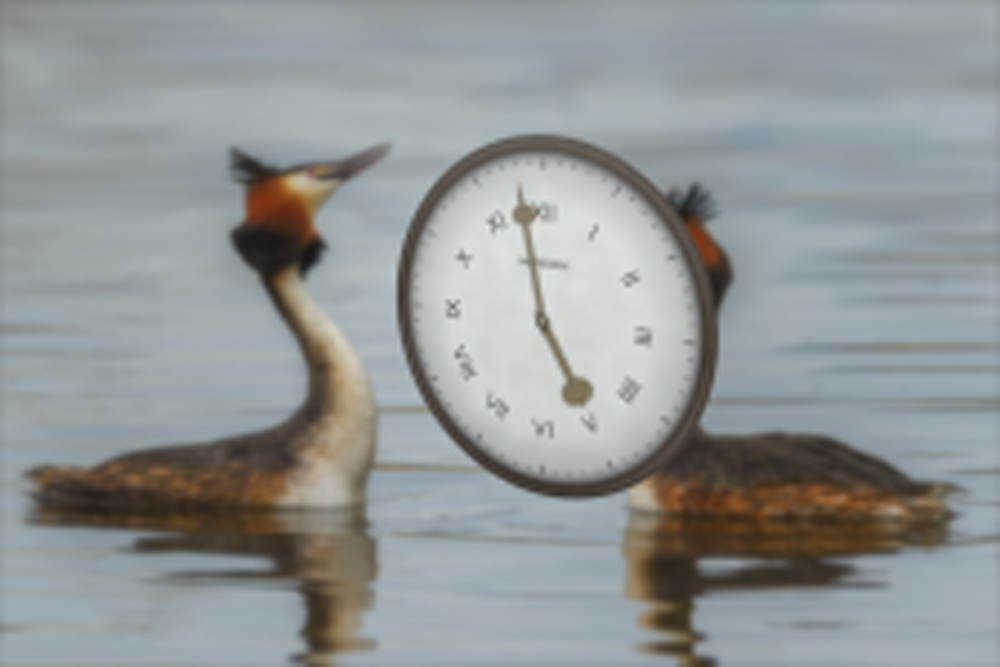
h=4 m=58
